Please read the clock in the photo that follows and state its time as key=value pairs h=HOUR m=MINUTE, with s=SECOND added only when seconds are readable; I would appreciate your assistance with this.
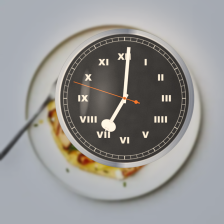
h=7 m=0 s=48
